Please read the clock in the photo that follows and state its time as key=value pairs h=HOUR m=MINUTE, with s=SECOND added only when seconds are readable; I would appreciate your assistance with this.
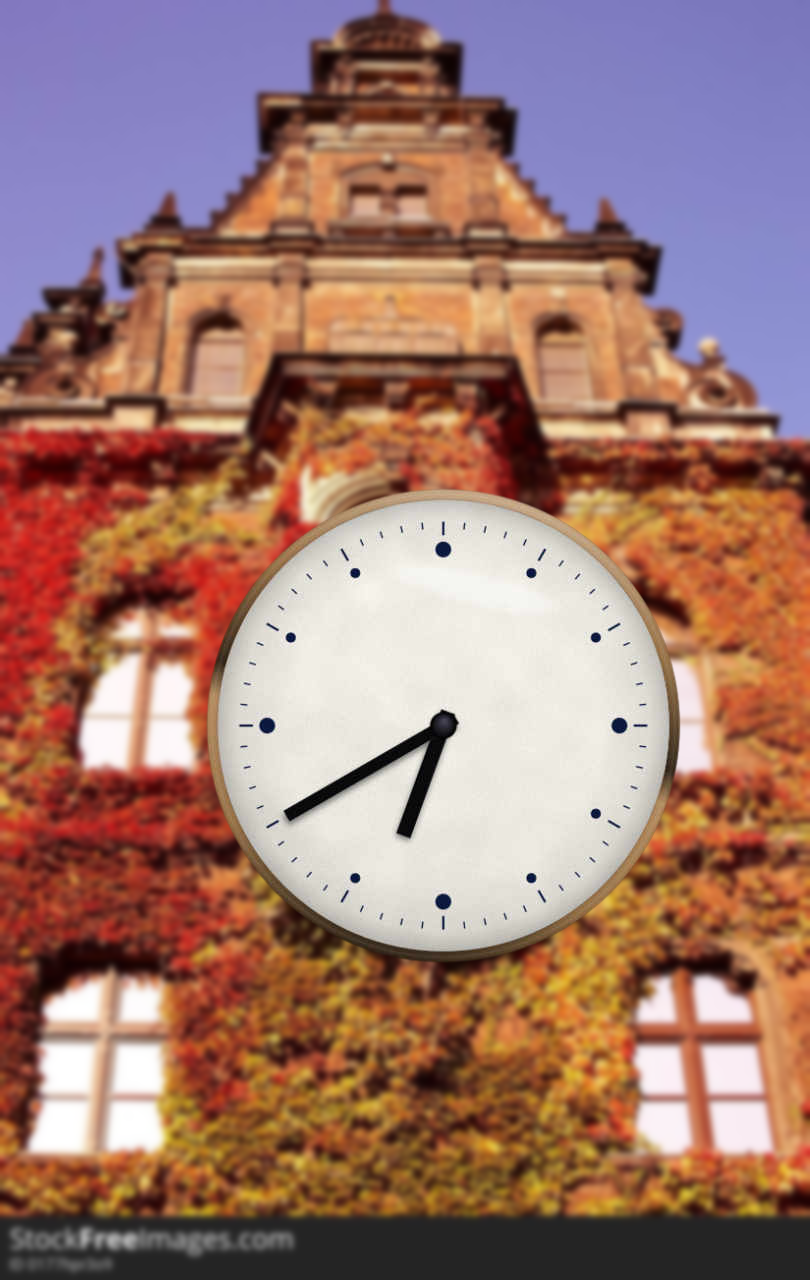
h=6 m=40
